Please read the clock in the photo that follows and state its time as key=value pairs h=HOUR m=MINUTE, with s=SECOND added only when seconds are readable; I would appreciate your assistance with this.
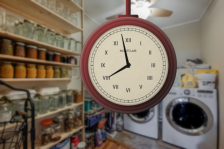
h=7 m=58
